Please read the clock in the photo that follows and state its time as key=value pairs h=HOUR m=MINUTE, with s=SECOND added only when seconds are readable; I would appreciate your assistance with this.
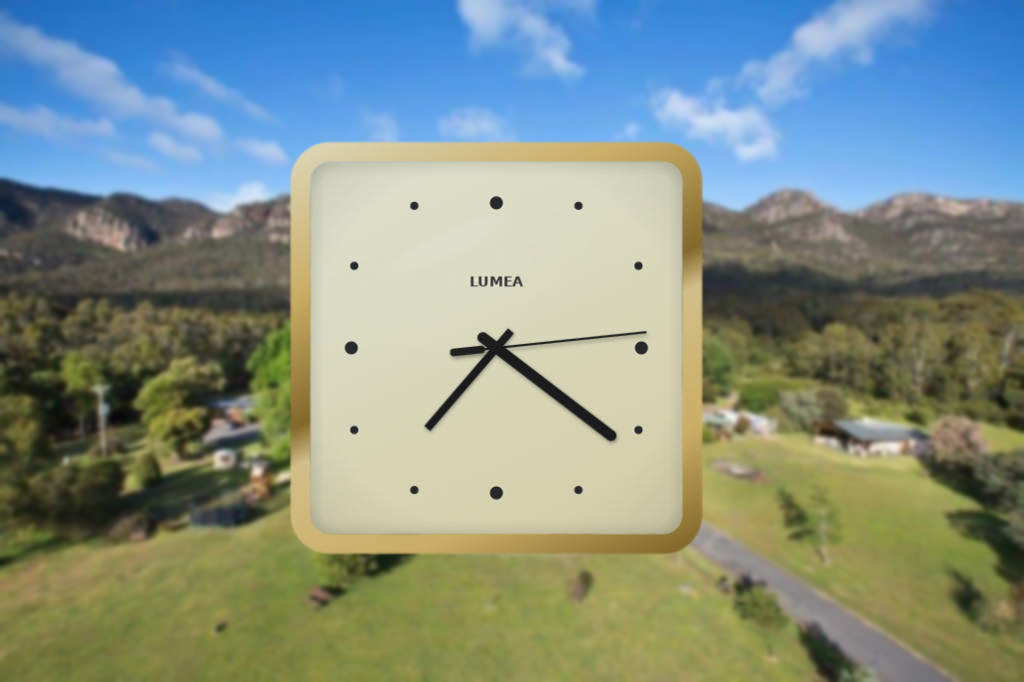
h=7 m=21 s=14
